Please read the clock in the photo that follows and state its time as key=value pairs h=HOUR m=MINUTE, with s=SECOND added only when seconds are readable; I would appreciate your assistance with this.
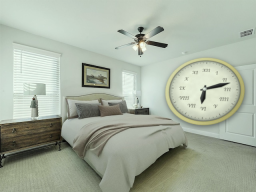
h=6 m=12
